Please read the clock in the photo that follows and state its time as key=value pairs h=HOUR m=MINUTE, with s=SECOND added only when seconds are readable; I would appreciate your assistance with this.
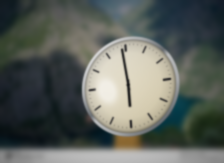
h=5 m=59
